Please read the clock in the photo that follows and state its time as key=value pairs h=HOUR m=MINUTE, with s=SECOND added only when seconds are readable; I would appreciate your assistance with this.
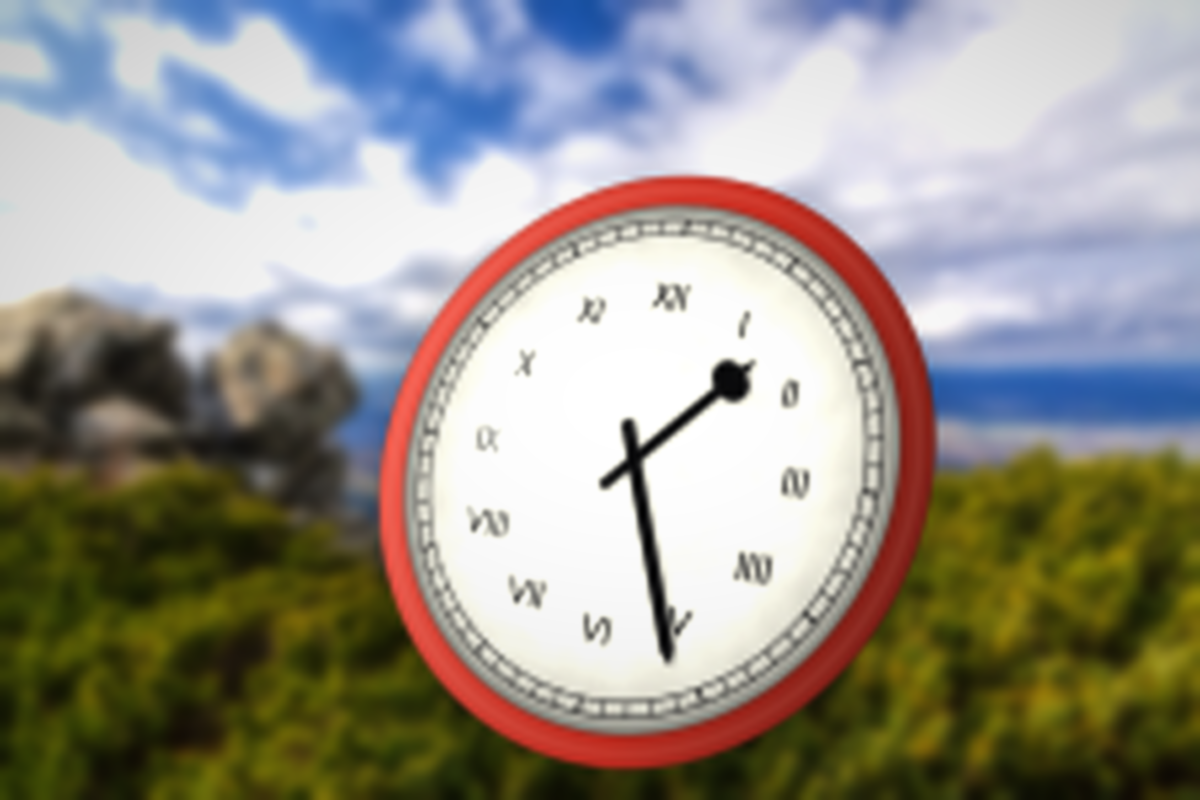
h=1 m=26
